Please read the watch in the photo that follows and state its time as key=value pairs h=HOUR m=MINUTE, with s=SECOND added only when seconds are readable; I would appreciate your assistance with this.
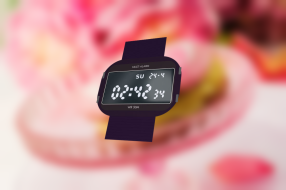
h=2 m=42 s=34
